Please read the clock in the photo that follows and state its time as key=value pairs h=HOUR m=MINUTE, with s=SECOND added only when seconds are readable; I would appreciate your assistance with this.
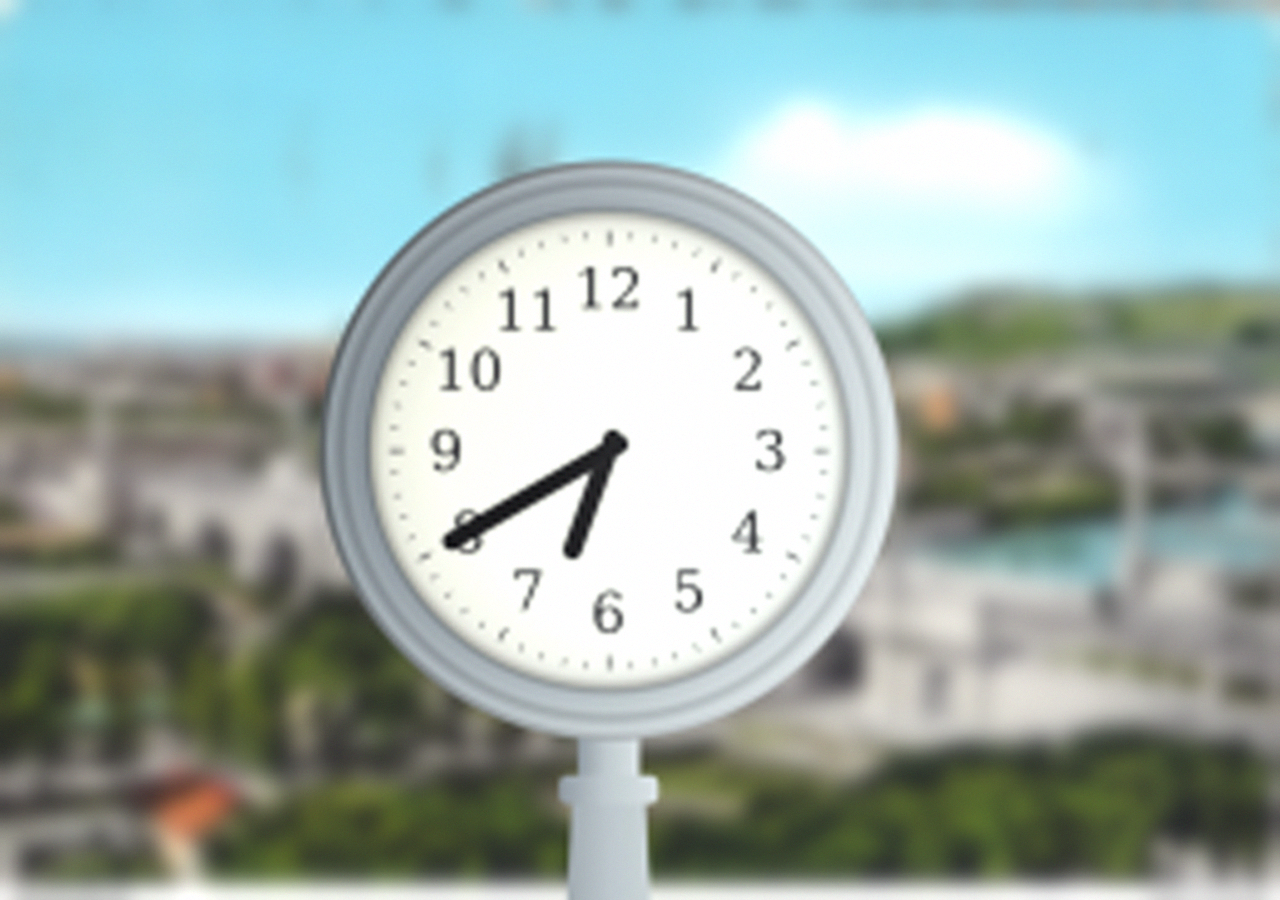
h=6 m=40
